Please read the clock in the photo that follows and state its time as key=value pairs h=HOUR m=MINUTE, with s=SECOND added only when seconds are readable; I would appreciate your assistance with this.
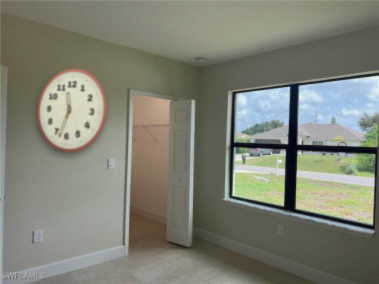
h=11 m=33
